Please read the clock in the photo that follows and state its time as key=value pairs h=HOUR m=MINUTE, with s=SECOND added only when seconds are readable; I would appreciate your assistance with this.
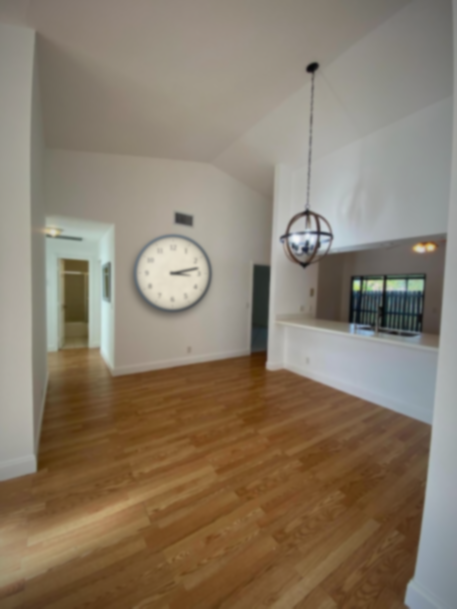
h=3 m=13
